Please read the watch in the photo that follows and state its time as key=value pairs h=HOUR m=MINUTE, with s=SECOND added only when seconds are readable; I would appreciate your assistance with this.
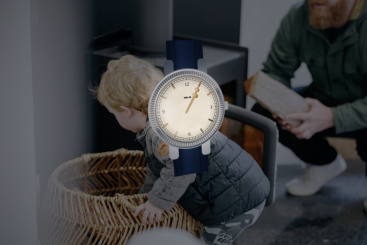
h=1 m=5
